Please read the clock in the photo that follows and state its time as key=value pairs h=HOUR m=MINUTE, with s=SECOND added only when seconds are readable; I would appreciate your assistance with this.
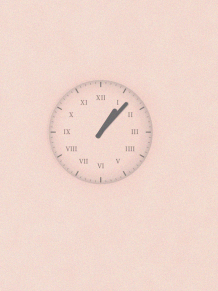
h=1 m=7
